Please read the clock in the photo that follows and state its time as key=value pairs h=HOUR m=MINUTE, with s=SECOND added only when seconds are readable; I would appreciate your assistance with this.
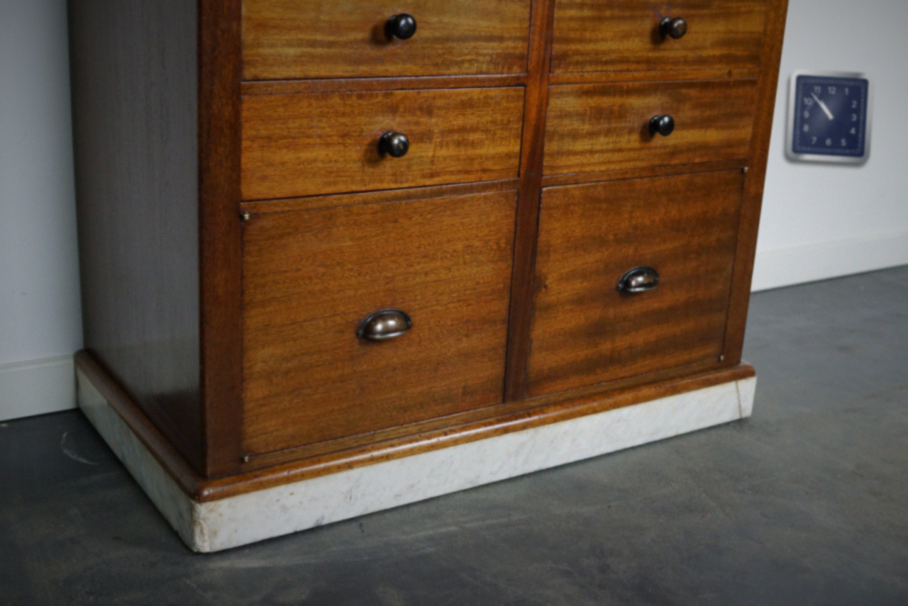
h=10 m=53
